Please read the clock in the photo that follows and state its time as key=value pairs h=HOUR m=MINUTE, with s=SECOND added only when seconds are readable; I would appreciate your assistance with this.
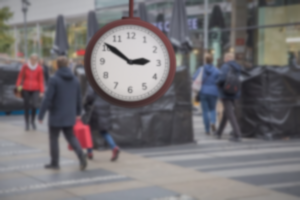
h=2 m=51
